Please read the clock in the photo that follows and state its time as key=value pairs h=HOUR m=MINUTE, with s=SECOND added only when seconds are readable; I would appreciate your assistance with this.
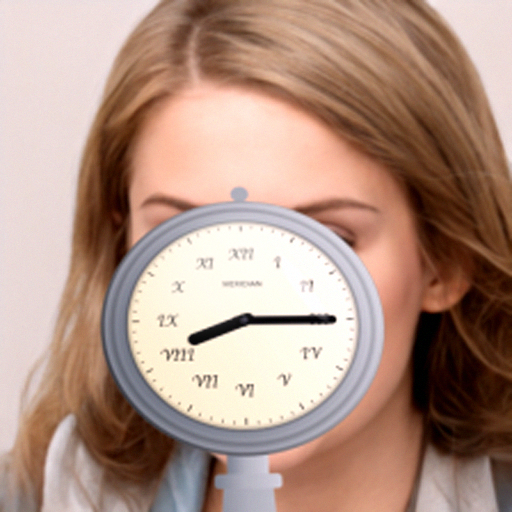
h=8 m=15
